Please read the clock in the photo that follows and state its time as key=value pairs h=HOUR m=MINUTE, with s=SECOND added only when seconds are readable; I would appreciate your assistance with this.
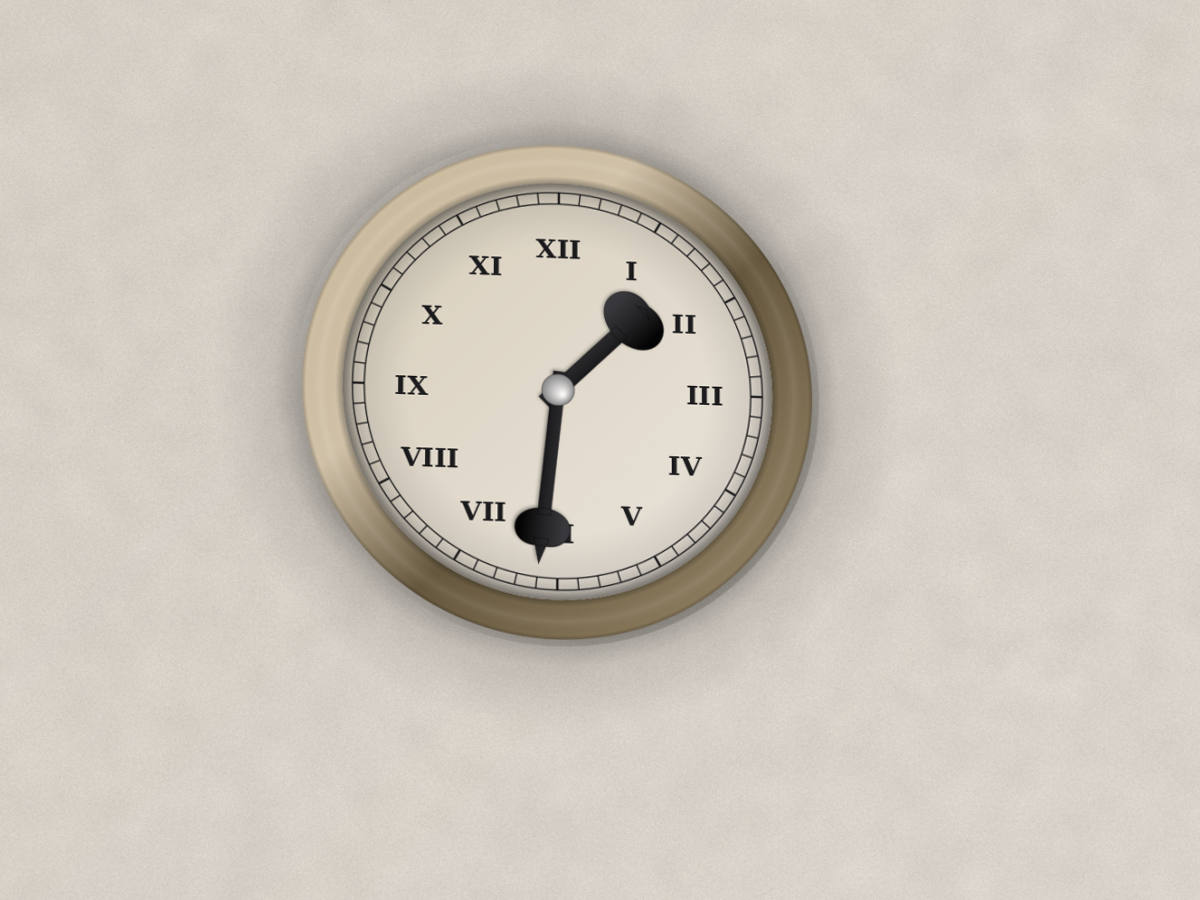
h=1 m=31
